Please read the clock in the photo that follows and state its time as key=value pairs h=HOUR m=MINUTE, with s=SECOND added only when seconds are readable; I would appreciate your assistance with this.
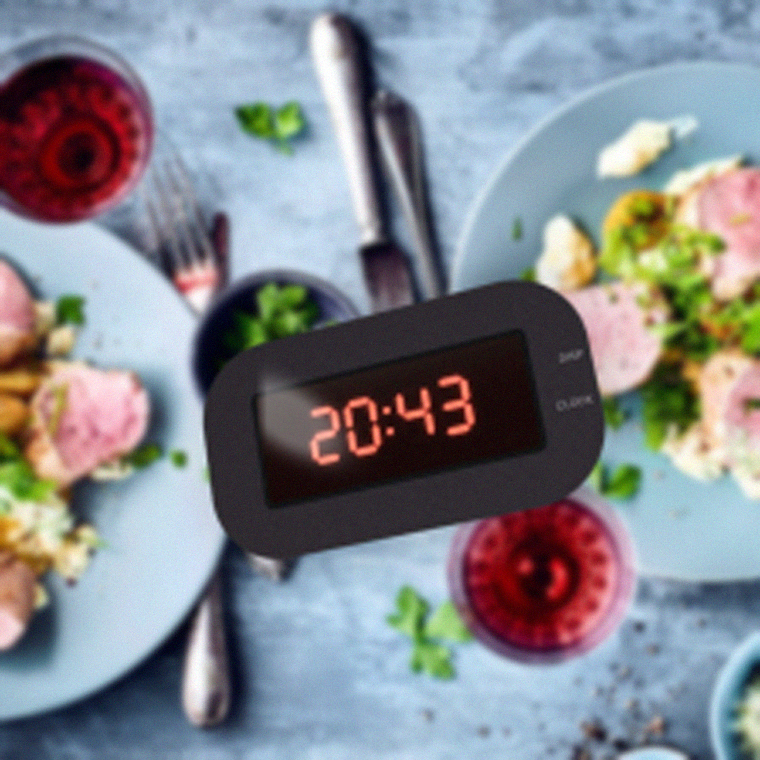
h=20 m=43
